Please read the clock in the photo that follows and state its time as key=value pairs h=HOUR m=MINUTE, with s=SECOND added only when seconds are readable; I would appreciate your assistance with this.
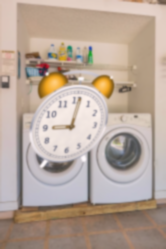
h=9 m=1
